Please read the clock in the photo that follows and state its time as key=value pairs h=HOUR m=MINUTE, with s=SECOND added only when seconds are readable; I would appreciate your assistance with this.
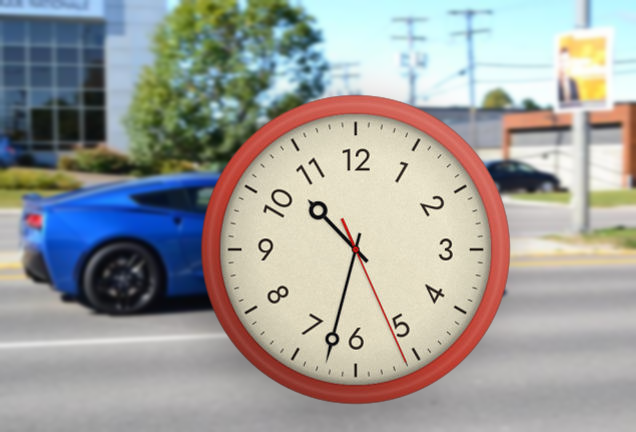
h=10 m=32 s=26
